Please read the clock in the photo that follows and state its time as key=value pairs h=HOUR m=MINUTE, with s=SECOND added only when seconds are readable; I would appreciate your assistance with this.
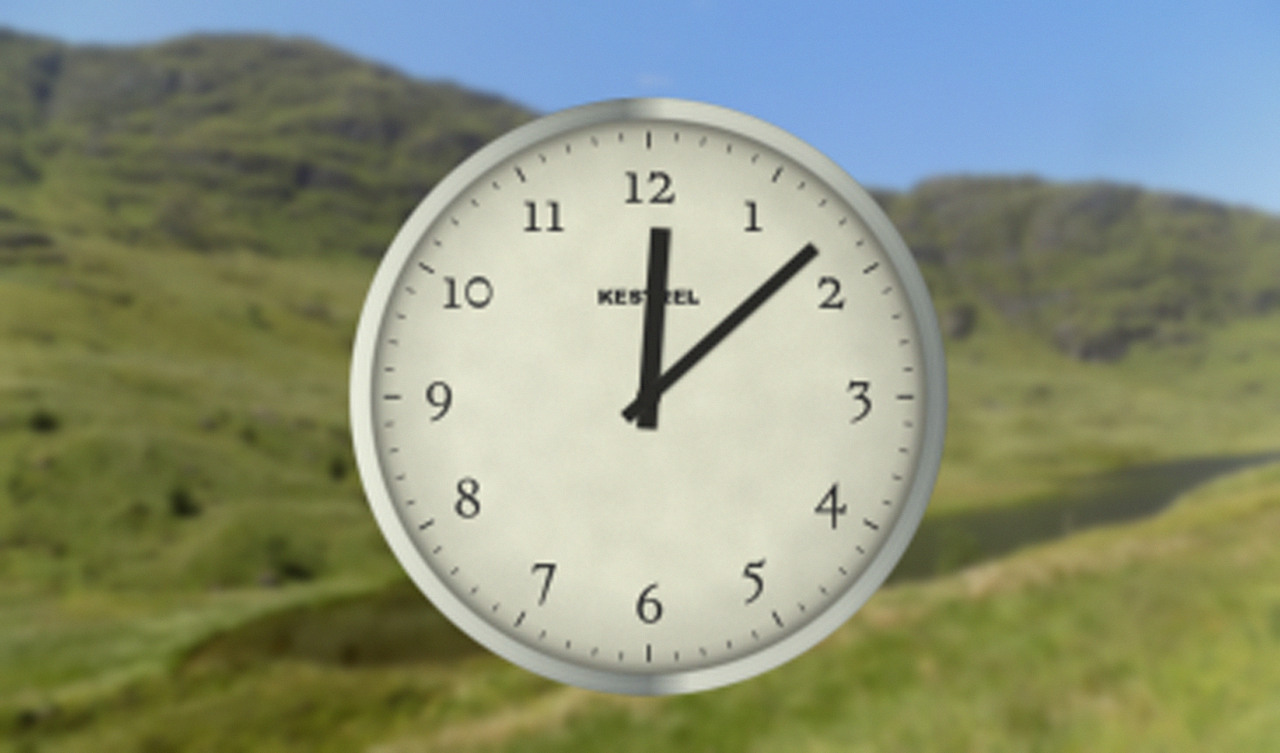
h=12 m=8
